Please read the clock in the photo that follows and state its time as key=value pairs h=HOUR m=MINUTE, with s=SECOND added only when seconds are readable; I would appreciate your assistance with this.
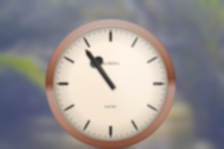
h=10 m=54
